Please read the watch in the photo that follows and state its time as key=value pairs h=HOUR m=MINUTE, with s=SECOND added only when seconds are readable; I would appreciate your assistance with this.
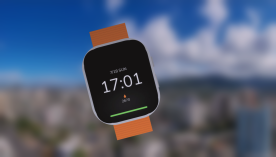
h=17 m=1
